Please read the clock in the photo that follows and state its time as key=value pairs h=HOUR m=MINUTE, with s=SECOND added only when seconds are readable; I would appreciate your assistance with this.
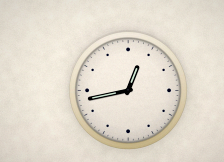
h=12 m=43
